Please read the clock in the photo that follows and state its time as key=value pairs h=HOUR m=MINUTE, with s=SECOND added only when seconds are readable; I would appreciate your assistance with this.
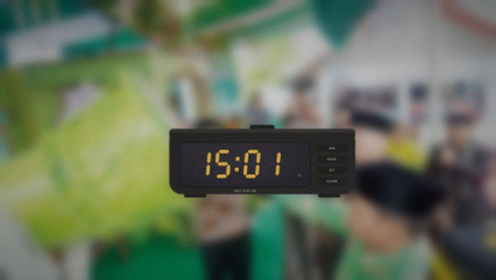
h=15 m=1
